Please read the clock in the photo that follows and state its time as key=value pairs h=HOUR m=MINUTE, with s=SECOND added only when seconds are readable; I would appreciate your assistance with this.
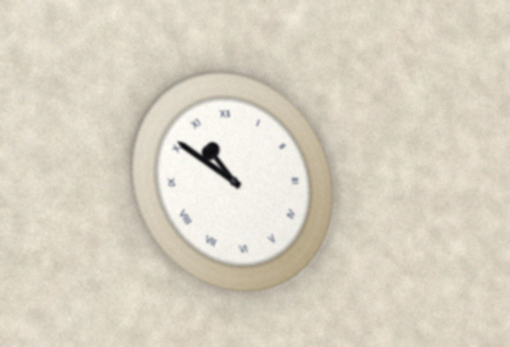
h=10 m=51
